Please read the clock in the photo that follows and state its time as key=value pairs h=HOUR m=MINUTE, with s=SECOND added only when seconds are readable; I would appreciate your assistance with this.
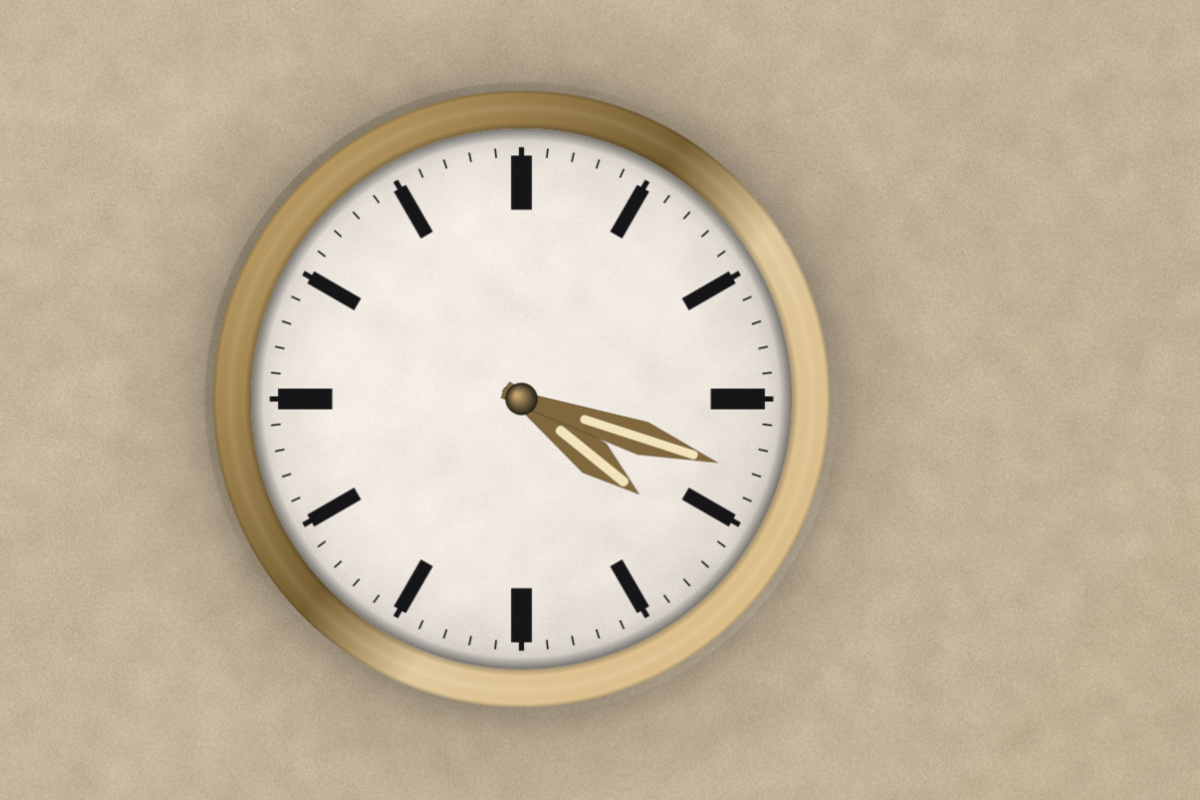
h=4 m=18
